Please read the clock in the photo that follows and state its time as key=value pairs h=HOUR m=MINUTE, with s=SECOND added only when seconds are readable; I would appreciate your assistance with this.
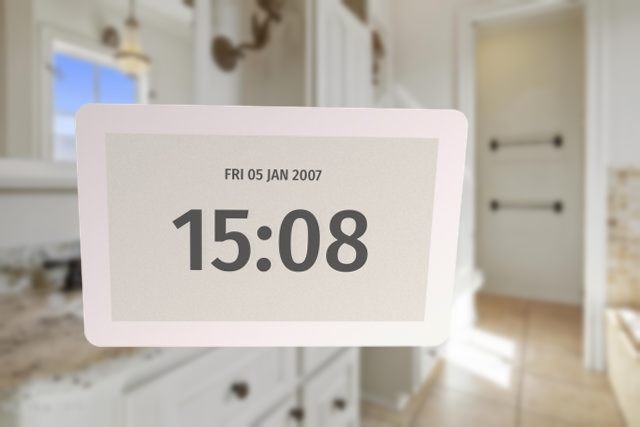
h=15 m=8
